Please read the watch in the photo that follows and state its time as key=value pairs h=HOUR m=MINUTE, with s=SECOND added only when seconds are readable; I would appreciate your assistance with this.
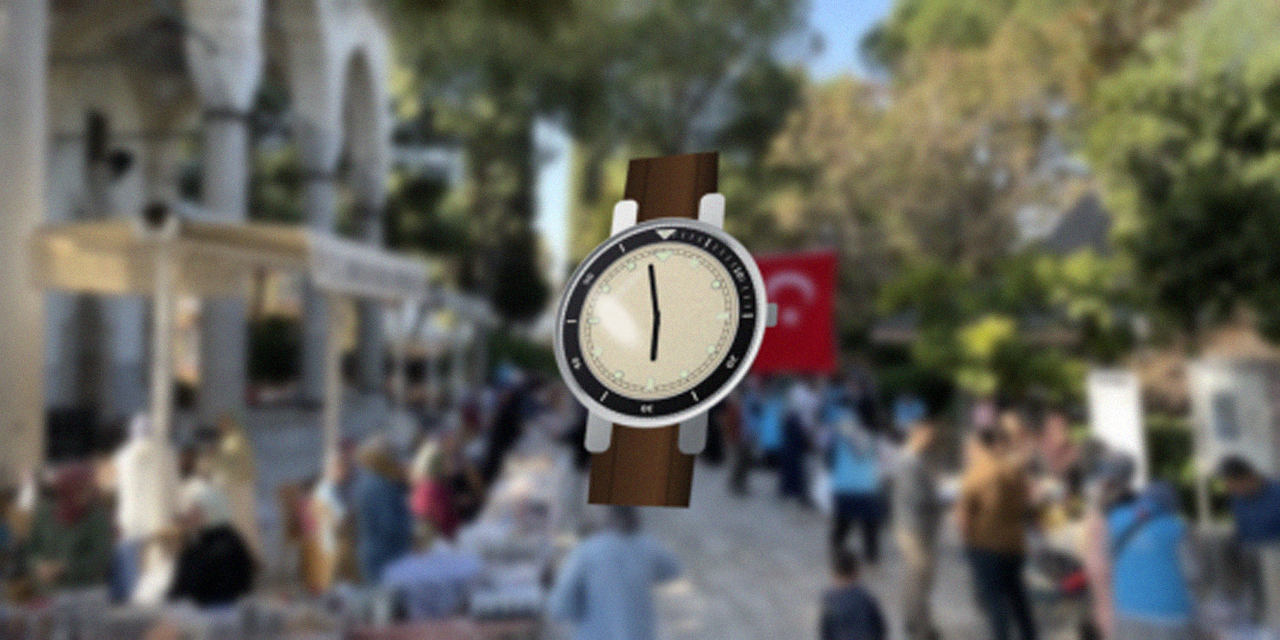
h=5 m=58
